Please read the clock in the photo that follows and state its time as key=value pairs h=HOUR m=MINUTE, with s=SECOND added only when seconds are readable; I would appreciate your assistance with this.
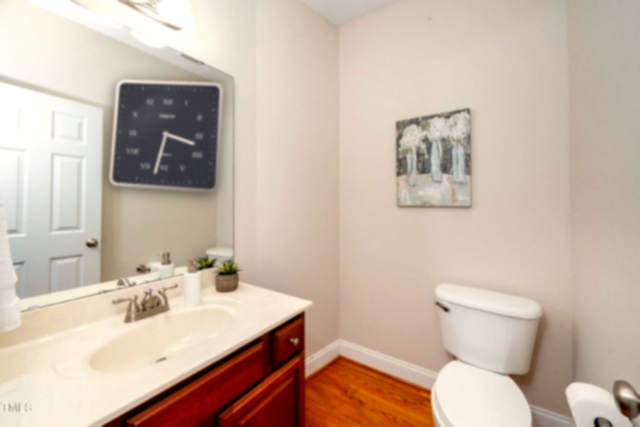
h=3 m=32
